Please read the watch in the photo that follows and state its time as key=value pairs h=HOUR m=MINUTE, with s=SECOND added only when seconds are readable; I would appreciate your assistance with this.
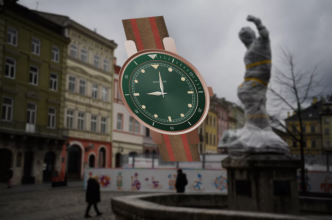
h=9 m=1
